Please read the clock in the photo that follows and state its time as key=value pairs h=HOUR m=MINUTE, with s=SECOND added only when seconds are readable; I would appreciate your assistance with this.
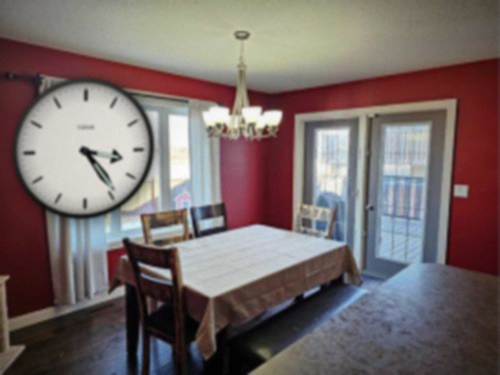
h=3 m=24
